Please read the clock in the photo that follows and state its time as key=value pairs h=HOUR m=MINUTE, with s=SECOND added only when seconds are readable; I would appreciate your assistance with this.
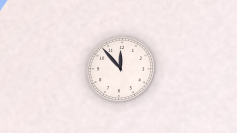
h=11 m=53
